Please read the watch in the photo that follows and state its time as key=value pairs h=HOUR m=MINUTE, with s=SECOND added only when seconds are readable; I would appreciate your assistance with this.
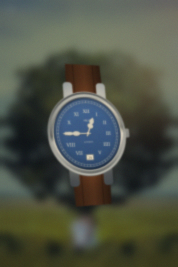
h=12 m=45
